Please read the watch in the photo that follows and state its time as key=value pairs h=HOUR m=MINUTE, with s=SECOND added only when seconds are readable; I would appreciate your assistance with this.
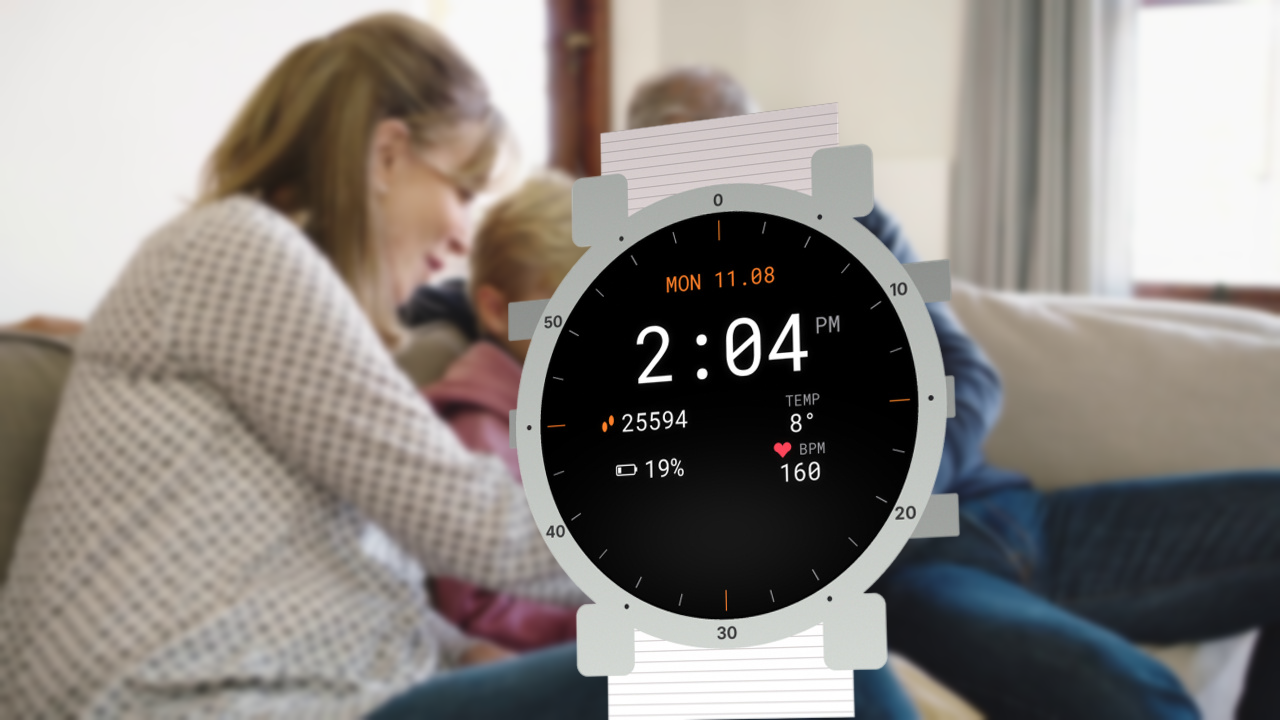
h=2 m=4
